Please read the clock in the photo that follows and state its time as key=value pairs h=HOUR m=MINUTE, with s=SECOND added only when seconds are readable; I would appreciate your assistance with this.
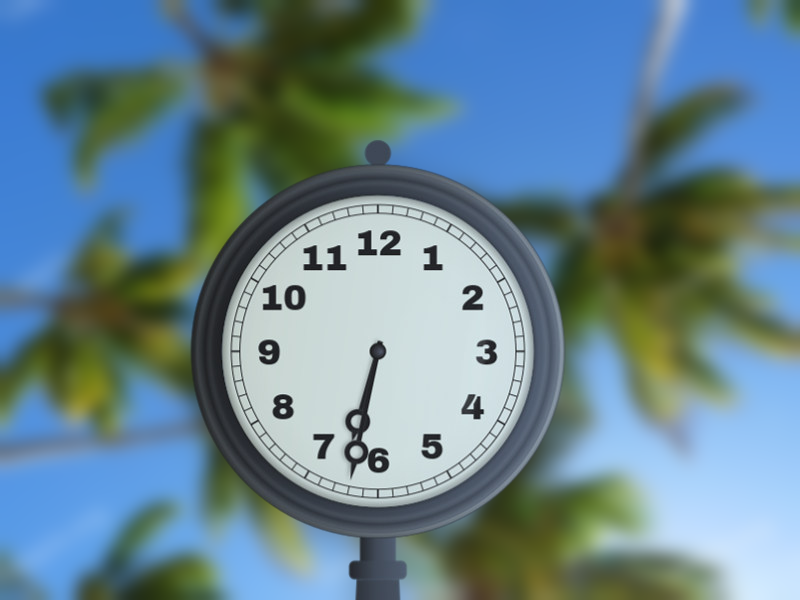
h=6 m=32
